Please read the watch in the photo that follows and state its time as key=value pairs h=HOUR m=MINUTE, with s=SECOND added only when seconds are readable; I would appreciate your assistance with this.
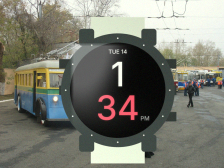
h=1 m=34
